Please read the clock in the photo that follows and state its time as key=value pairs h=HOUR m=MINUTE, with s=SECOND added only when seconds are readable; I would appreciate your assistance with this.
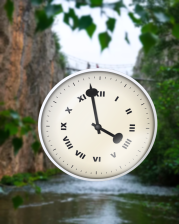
h=3 m=58
